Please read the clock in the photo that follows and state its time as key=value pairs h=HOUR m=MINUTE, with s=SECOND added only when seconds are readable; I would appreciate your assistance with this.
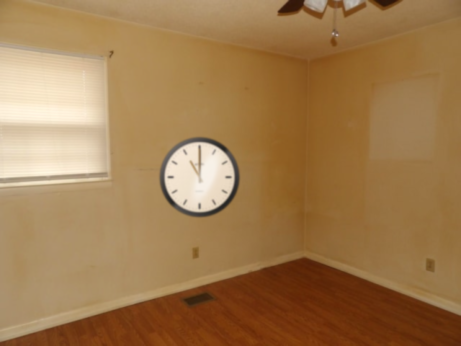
h=11 m=0
